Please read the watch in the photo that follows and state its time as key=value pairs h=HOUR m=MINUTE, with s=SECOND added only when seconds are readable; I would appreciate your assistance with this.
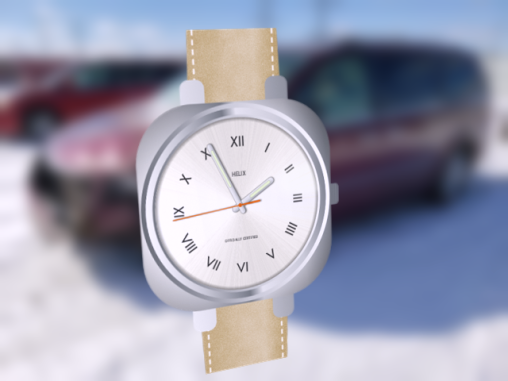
h=1 m=55 s=44
